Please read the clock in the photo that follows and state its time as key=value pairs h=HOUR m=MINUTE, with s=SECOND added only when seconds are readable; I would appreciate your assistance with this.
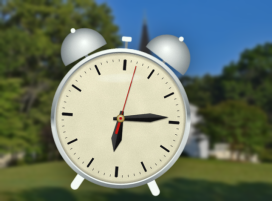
h=6 m=14 s=2
